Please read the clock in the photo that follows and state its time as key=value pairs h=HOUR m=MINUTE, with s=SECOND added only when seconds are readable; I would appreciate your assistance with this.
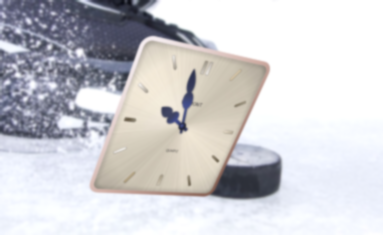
h=9 m=58
